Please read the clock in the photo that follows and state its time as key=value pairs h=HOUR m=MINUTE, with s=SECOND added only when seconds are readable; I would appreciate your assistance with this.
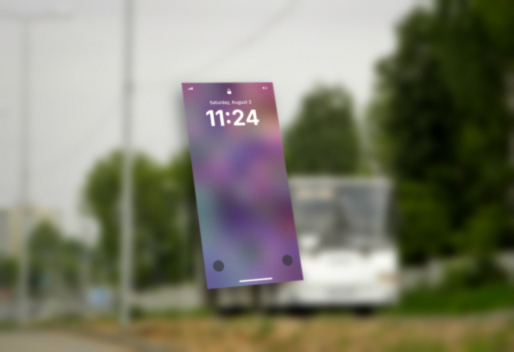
h=11 m=24
